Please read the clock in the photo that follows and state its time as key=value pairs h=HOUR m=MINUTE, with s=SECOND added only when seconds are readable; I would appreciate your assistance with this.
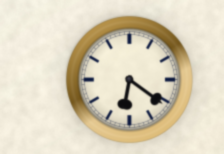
h=6 m=21
